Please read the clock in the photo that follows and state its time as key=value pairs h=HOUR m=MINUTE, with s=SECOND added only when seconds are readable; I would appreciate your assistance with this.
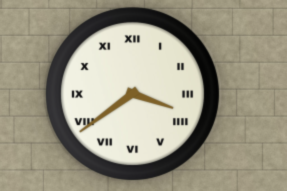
h=3 m=39
